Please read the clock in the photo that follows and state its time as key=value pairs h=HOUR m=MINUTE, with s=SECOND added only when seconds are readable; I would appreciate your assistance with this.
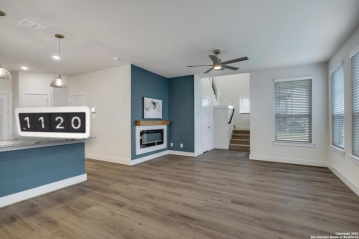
h=11 m=20
